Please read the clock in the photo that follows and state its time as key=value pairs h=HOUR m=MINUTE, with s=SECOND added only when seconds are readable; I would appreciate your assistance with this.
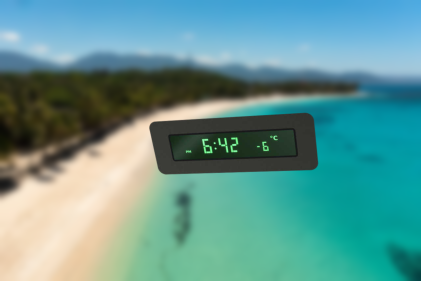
h=6 m=42
